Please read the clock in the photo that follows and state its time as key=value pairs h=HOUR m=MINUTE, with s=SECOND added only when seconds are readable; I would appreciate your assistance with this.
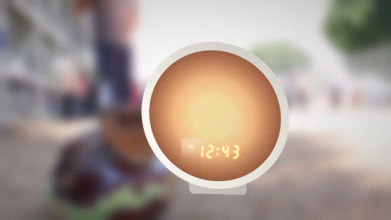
h=12 m=43
